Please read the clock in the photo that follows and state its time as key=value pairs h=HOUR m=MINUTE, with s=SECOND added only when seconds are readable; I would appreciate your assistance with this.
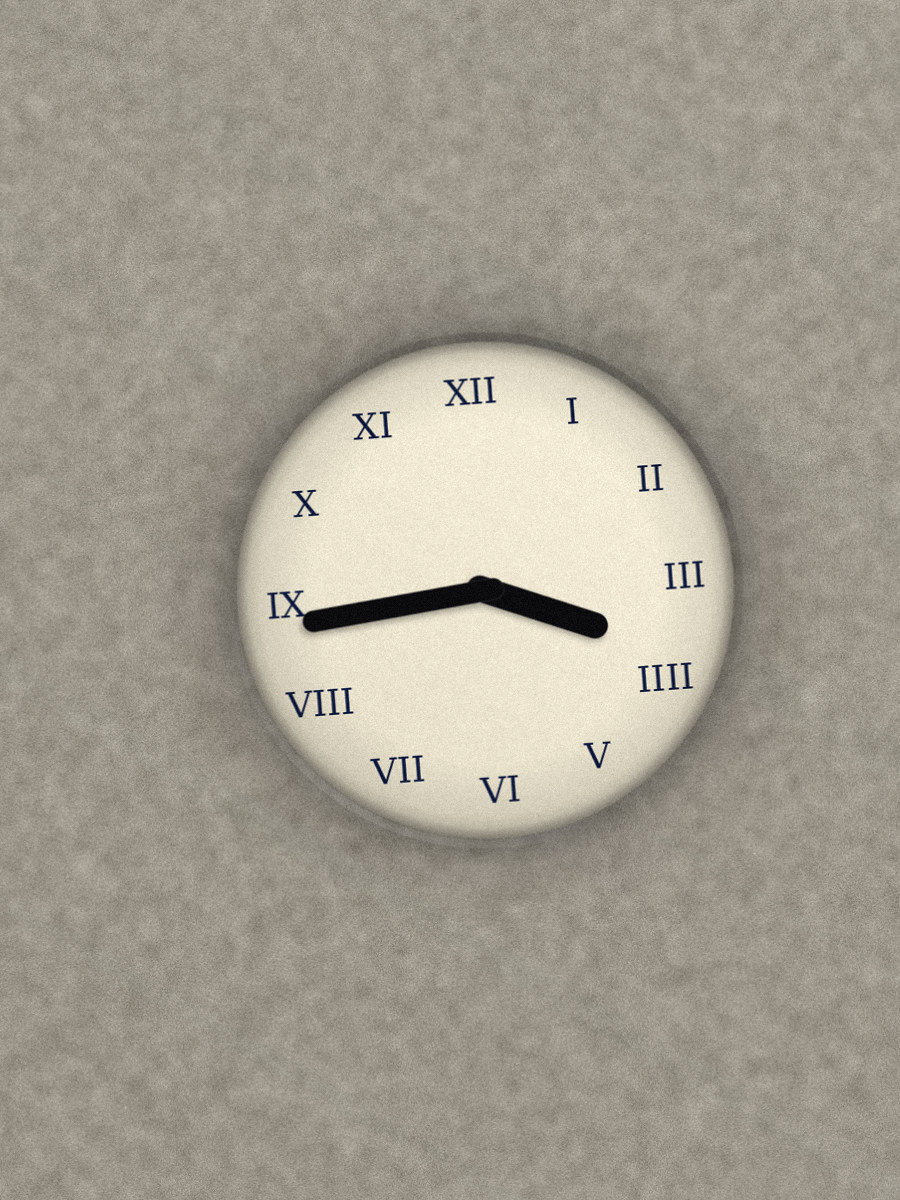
h=3 m=44
